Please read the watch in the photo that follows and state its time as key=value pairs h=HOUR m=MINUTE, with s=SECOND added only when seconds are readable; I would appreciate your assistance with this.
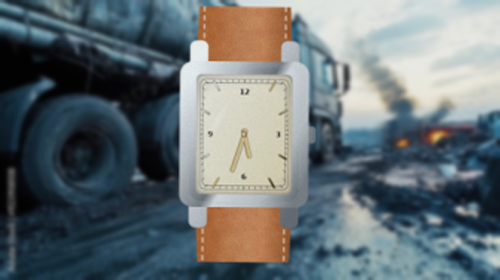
h=5 m=33
